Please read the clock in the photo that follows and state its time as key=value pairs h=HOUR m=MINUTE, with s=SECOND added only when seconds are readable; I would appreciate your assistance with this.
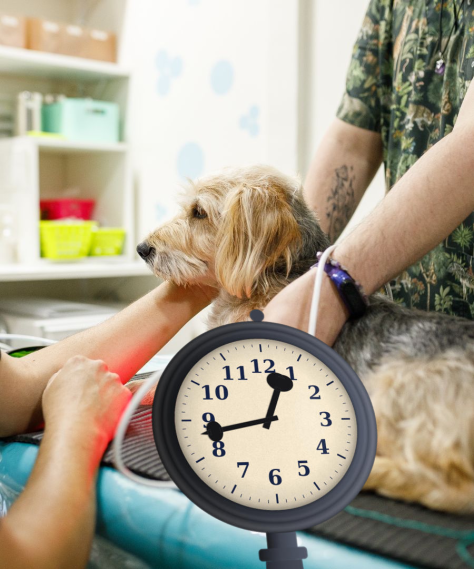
h=12 m=43
